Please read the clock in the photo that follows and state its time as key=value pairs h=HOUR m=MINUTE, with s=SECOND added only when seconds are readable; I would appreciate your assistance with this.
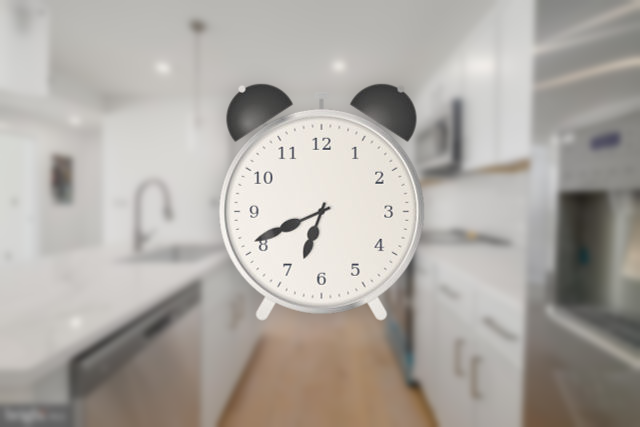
h=6 m=41
